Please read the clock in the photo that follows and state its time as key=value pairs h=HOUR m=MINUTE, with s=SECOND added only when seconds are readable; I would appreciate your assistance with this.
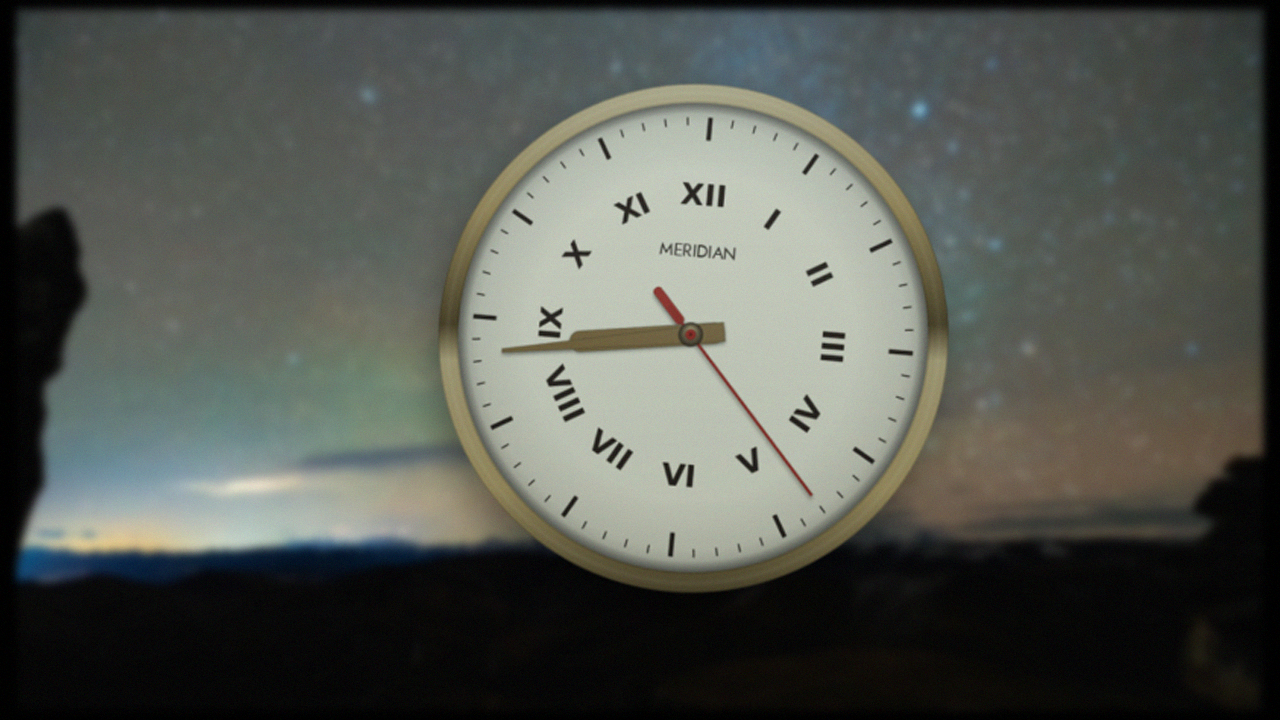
h=8 m=43 s=23
